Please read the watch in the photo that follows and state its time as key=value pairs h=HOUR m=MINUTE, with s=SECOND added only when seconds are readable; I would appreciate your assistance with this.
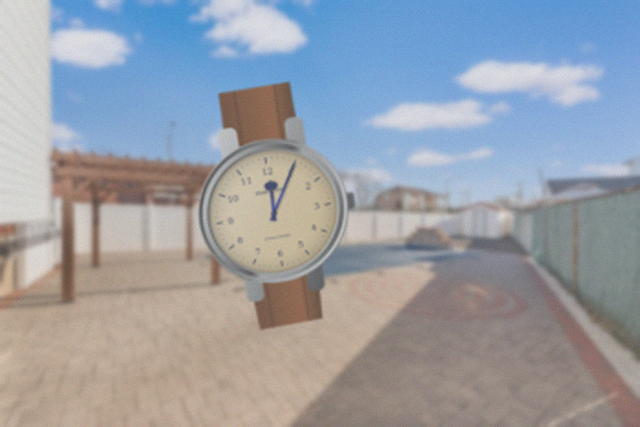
h=12 m=5
